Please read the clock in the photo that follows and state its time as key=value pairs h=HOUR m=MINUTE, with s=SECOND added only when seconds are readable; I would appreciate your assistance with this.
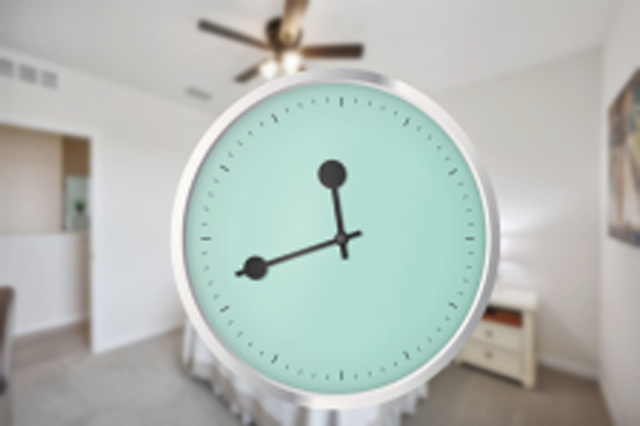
h=11 m=42
